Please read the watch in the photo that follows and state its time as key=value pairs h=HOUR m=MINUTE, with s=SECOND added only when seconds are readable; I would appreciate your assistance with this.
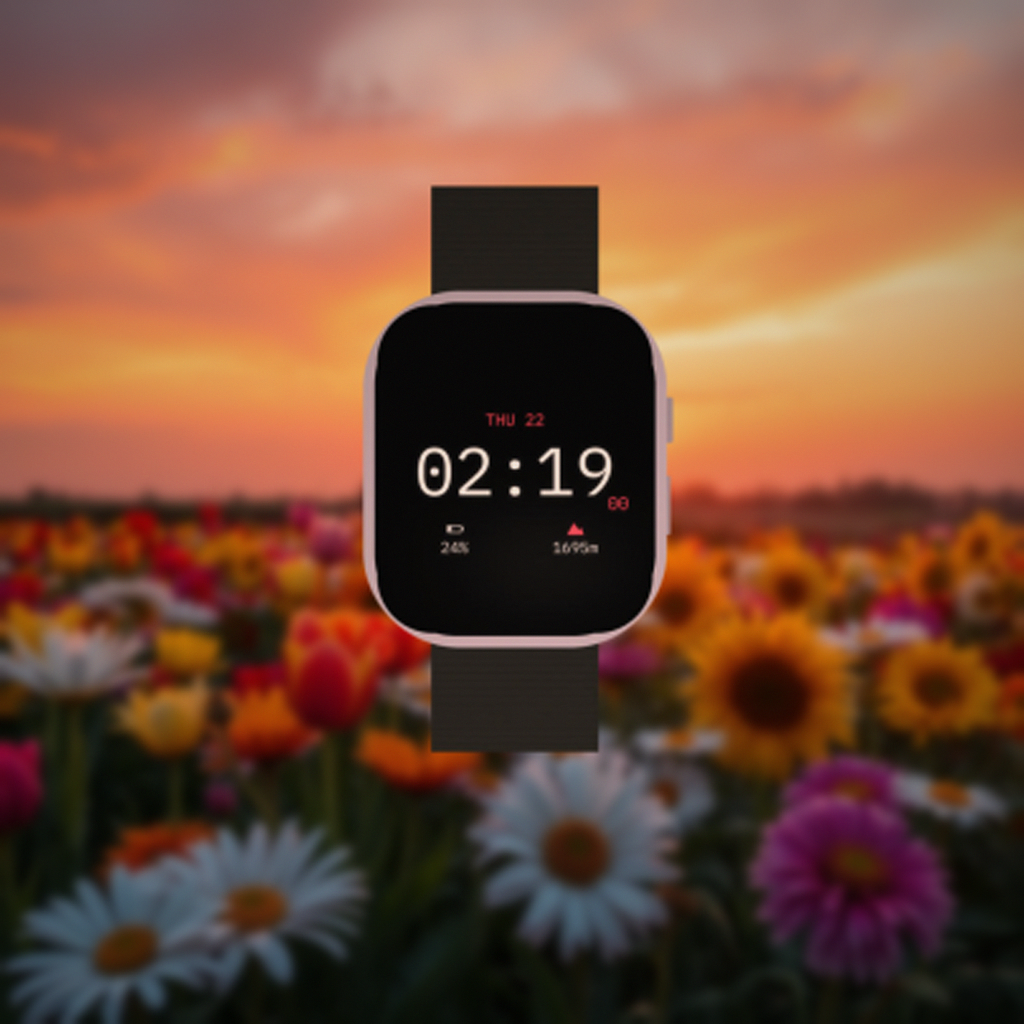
h=2 m=19
